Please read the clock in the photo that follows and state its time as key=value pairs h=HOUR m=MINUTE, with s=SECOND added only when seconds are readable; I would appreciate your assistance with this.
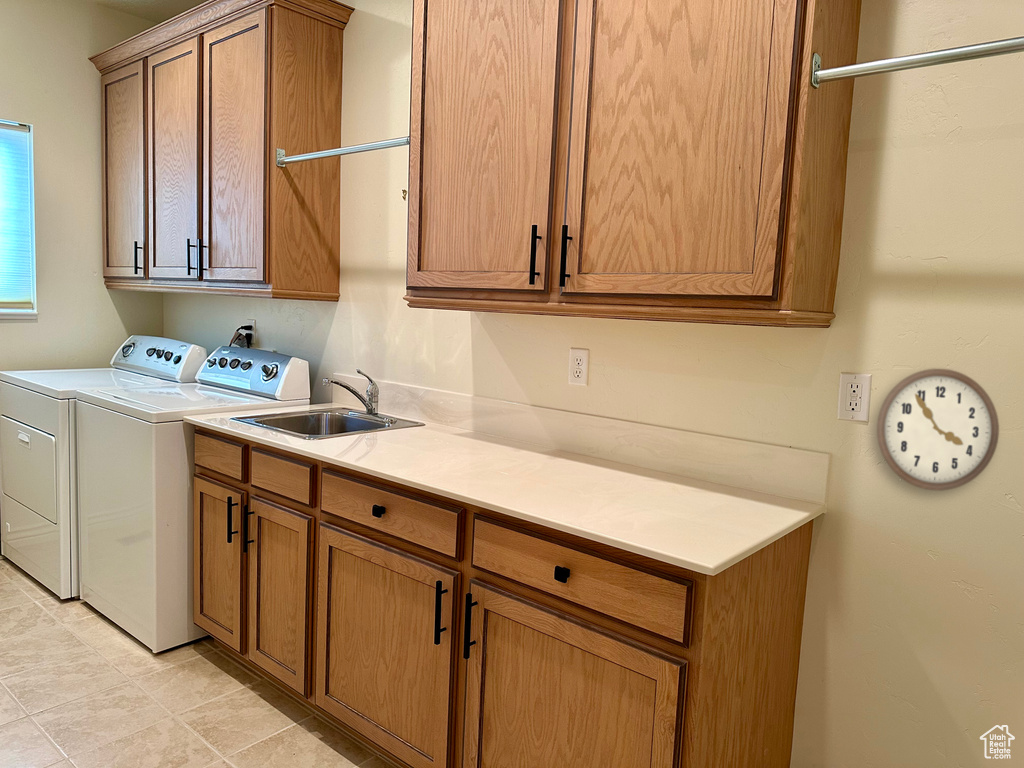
h=3 m=54
